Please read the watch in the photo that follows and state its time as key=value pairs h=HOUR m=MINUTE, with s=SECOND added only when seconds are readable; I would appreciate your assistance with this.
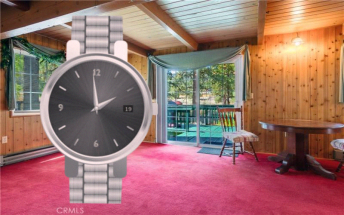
h=1 m=59
